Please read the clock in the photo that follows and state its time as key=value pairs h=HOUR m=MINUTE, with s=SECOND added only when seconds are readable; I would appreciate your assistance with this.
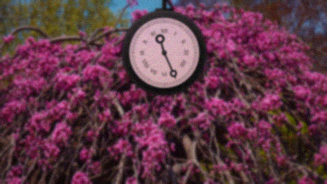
h=11 m=26
